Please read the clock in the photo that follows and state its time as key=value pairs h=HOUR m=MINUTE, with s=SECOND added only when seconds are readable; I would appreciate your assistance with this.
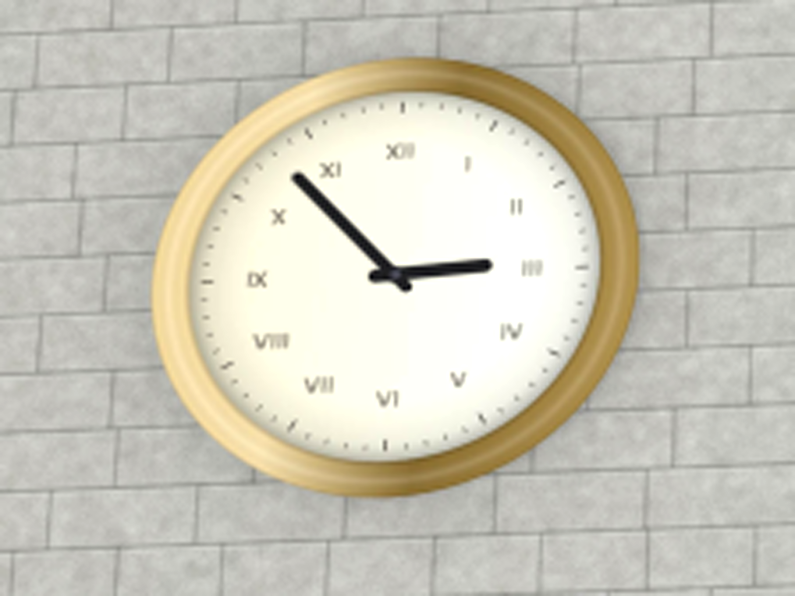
h=2 m=53
